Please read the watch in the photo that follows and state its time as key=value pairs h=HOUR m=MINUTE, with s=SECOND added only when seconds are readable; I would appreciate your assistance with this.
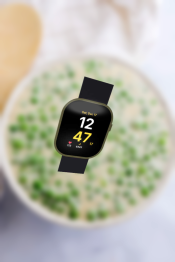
h=12 m=47
